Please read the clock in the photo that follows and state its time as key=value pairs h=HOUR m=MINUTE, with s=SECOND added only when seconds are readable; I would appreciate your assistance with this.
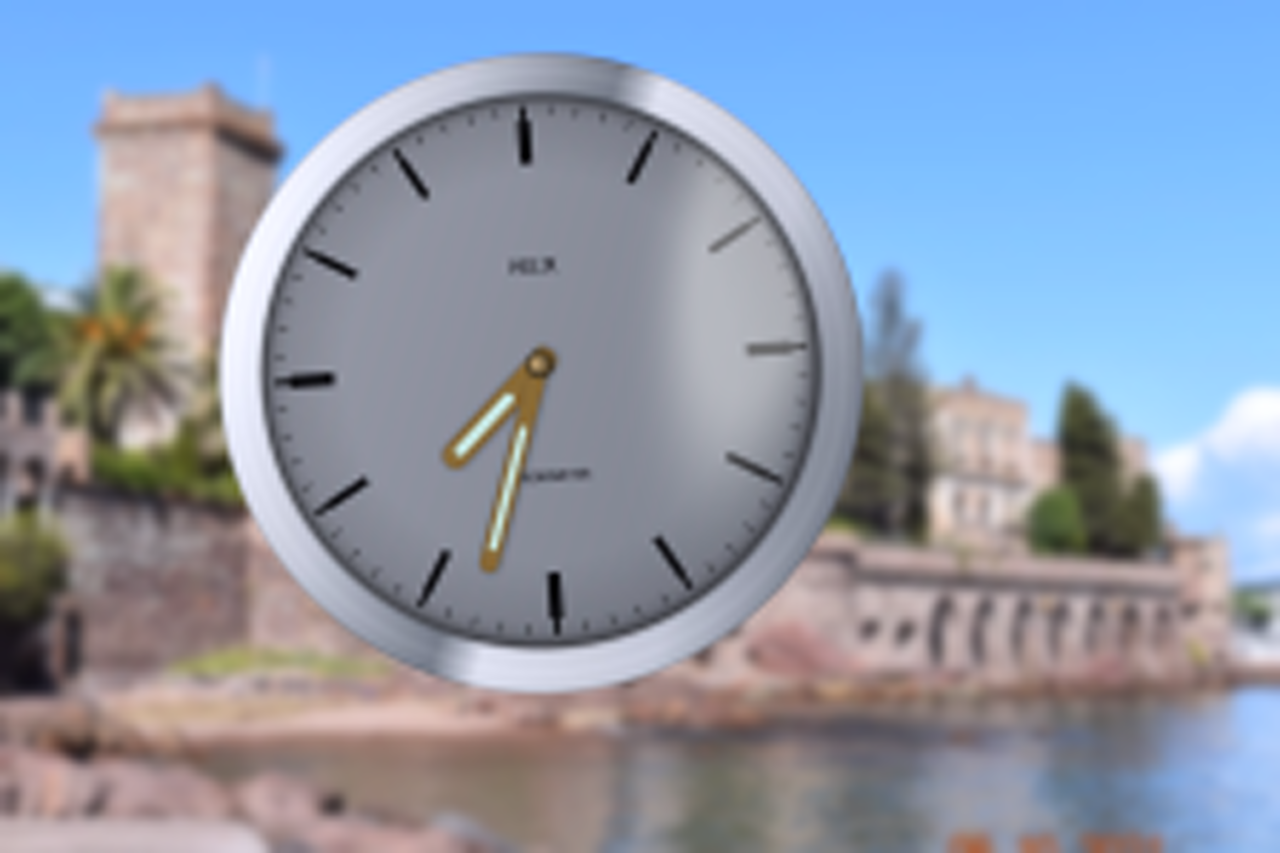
h=7 m=33
